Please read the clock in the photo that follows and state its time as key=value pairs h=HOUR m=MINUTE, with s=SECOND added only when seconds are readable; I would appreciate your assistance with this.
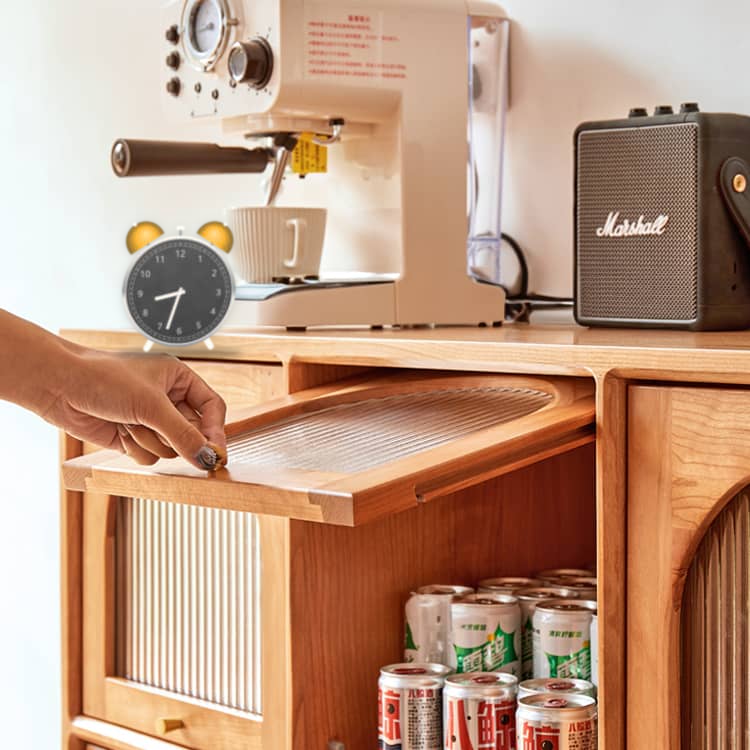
h=8 m=33
